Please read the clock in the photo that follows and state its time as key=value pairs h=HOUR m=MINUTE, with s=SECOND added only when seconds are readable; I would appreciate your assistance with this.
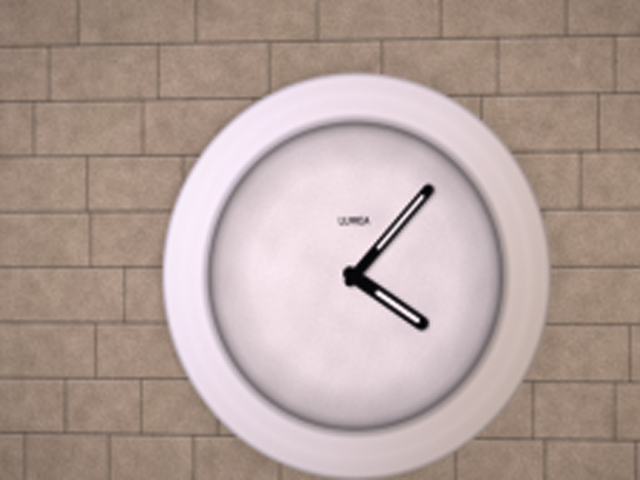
h=4 m=7
